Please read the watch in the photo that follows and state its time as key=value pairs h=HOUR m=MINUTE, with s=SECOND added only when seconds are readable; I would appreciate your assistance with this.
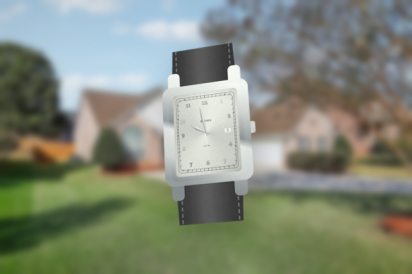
h=9 m=58
